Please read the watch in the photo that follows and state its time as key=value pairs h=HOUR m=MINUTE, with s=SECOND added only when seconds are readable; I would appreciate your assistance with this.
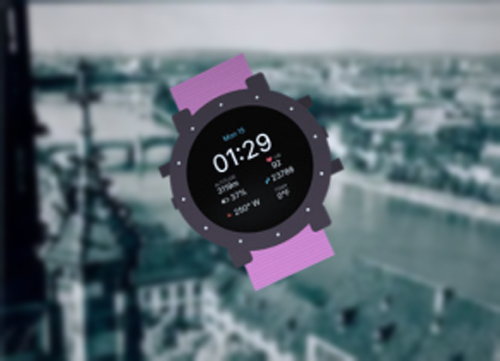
h=1 m=29
